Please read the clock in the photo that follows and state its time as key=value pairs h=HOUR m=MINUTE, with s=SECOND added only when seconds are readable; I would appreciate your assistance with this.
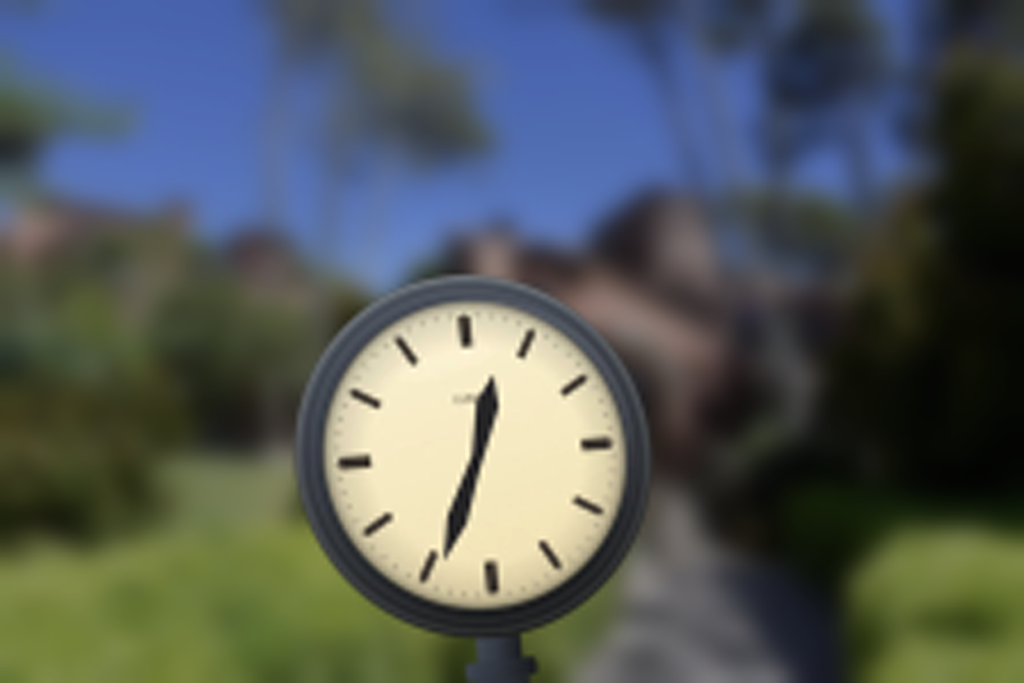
h=12 m=34
